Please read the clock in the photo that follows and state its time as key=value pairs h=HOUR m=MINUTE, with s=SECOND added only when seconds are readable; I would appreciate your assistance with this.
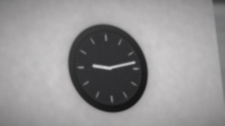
h=9 m=13
